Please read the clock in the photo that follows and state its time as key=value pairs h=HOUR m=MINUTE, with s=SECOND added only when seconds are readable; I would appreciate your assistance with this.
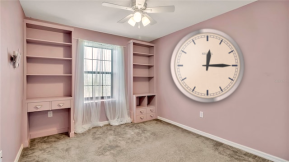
h=12 m=15
